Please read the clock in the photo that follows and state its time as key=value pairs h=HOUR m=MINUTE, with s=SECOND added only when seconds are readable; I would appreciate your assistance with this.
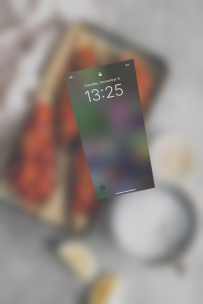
h=13 m=25
